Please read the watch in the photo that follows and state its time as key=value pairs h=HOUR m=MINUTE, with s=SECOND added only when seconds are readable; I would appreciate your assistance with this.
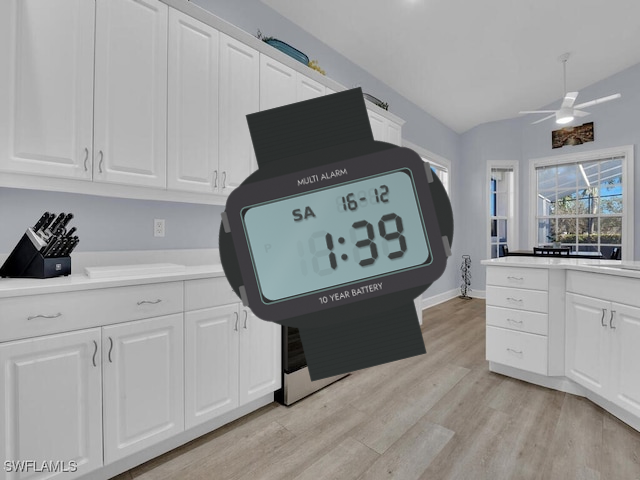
h=1 m=39
